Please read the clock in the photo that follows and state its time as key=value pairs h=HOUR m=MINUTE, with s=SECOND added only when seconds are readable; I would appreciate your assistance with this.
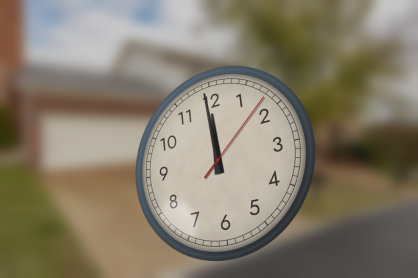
h=11 m=59 s=8
